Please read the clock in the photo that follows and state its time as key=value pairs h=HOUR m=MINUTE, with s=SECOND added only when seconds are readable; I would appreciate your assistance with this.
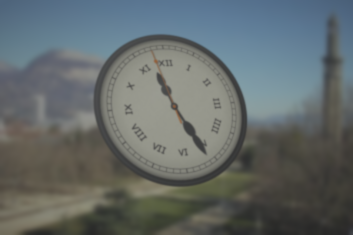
h=11 m=25 s=58
